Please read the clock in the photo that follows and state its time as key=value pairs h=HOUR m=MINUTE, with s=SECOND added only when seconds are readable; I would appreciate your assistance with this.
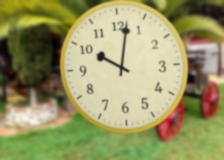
h=10 m=2
